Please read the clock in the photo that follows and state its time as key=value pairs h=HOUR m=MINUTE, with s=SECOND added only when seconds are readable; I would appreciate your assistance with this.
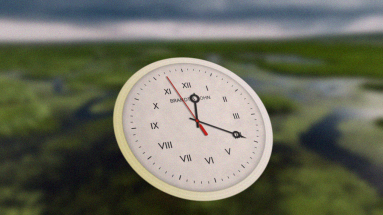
h=12 m=19 s=57
